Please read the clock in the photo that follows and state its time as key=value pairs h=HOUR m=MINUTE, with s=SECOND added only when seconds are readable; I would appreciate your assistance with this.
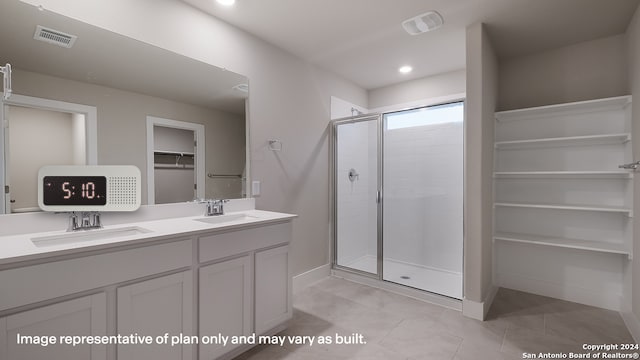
h=5 m=10
